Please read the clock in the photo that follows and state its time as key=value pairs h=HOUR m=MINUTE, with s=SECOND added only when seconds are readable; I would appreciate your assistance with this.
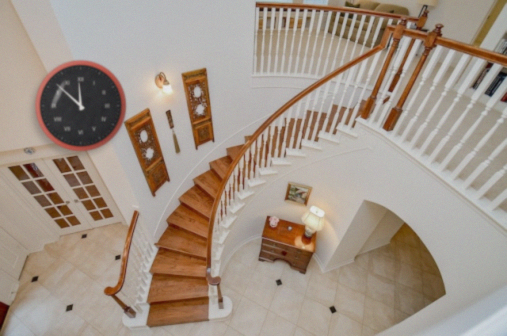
h=11 m=52
